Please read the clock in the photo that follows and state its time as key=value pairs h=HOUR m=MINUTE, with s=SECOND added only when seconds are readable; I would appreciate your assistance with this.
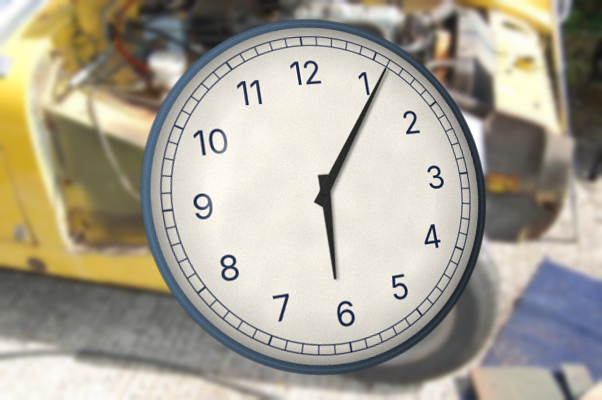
h=6 m=6
